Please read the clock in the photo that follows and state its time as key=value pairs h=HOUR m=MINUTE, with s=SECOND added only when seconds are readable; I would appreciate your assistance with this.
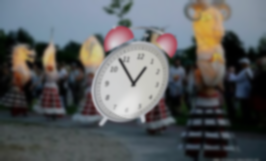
h=12 m=53
